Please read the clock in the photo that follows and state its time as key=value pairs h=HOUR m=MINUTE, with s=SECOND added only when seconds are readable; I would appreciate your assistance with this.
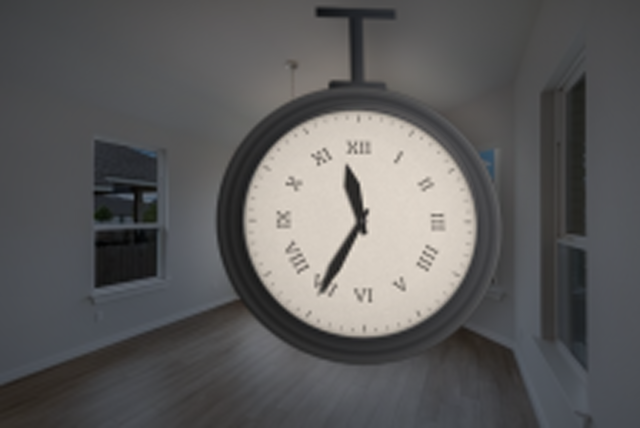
h=11 m=35
